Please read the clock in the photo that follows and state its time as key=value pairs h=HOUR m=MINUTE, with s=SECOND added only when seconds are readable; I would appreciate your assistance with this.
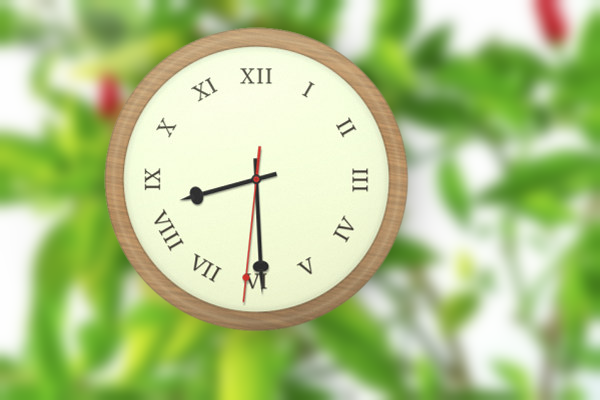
h=8 m=29 s=31
